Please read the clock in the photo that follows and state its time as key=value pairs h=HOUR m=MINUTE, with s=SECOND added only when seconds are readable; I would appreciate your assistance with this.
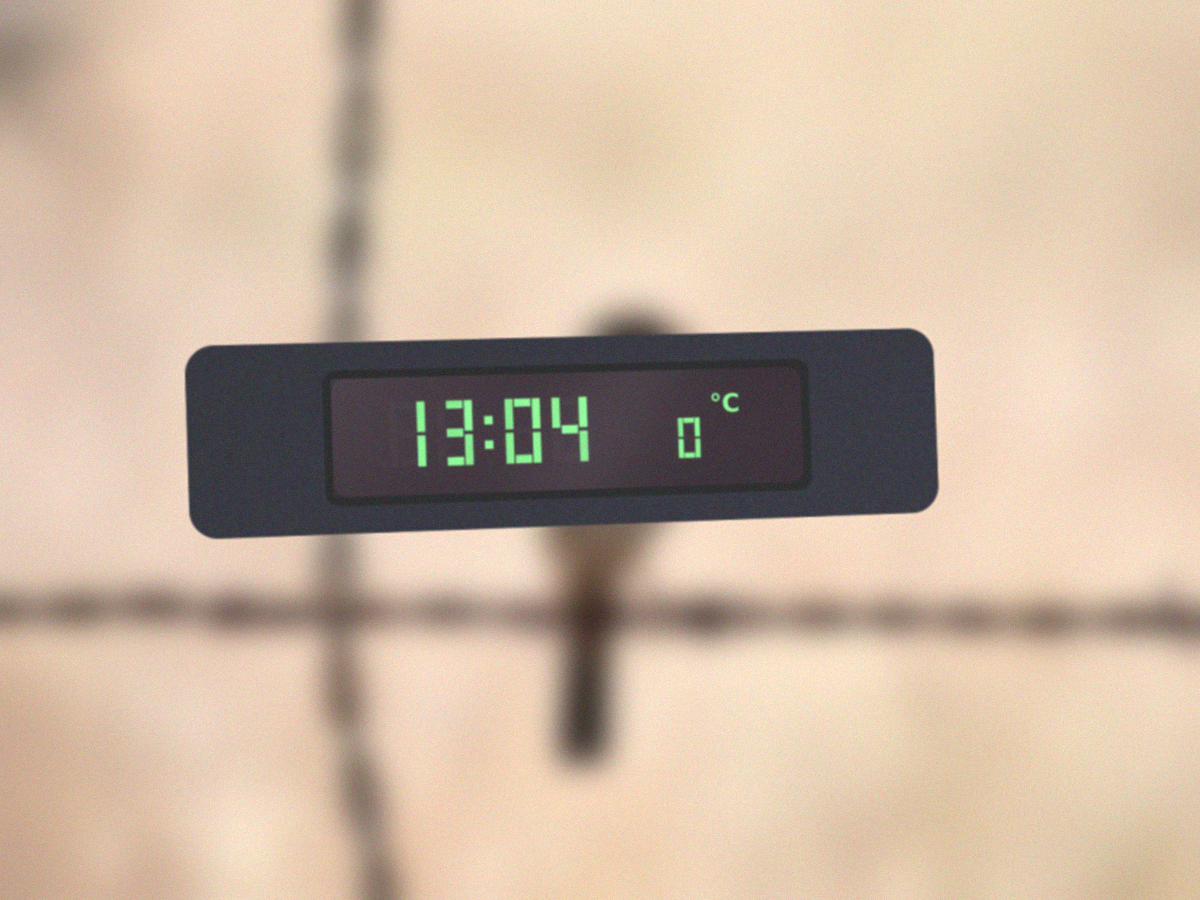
h=13 m=4
